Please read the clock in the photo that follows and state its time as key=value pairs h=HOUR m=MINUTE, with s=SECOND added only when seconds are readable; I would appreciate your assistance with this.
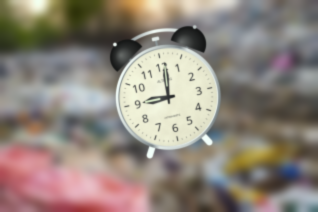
h=9 m=1
